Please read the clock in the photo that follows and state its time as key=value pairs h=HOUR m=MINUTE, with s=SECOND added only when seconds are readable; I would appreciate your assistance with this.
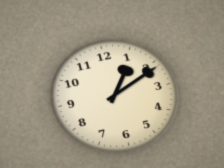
h=1 m=11
